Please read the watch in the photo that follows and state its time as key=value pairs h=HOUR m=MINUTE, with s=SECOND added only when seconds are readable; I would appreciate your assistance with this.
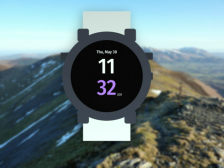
h=11 m=32
